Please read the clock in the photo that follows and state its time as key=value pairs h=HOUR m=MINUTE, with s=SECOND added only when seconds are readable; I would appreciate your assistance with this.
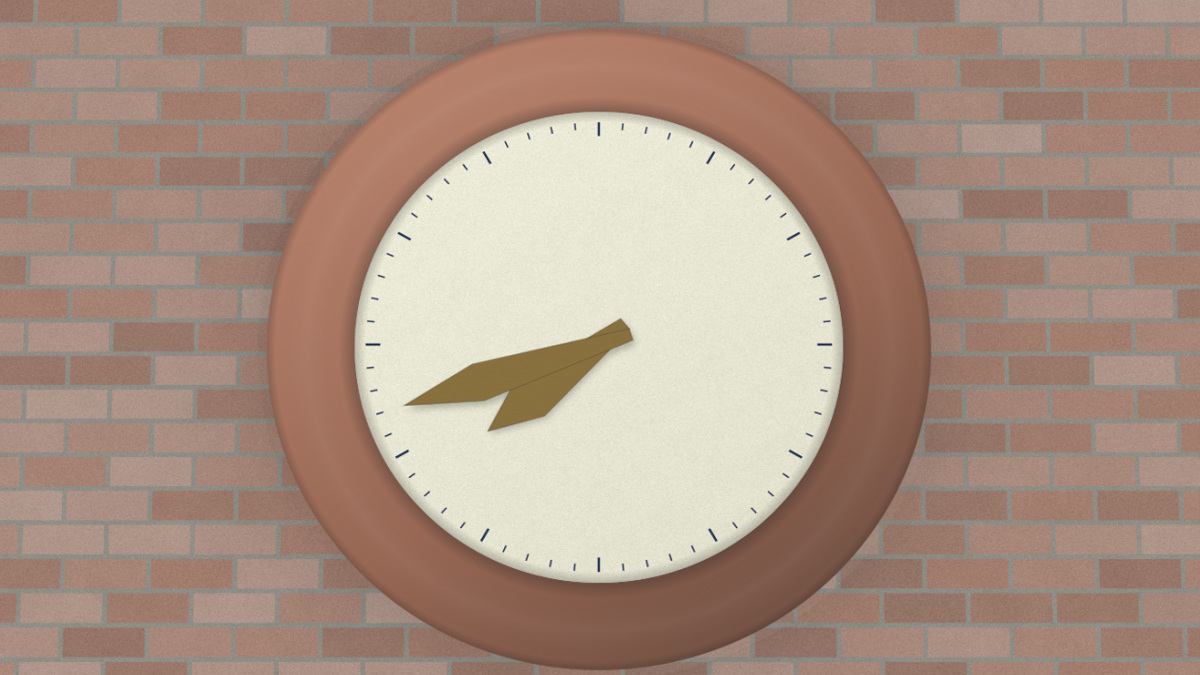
h=7 m=42
